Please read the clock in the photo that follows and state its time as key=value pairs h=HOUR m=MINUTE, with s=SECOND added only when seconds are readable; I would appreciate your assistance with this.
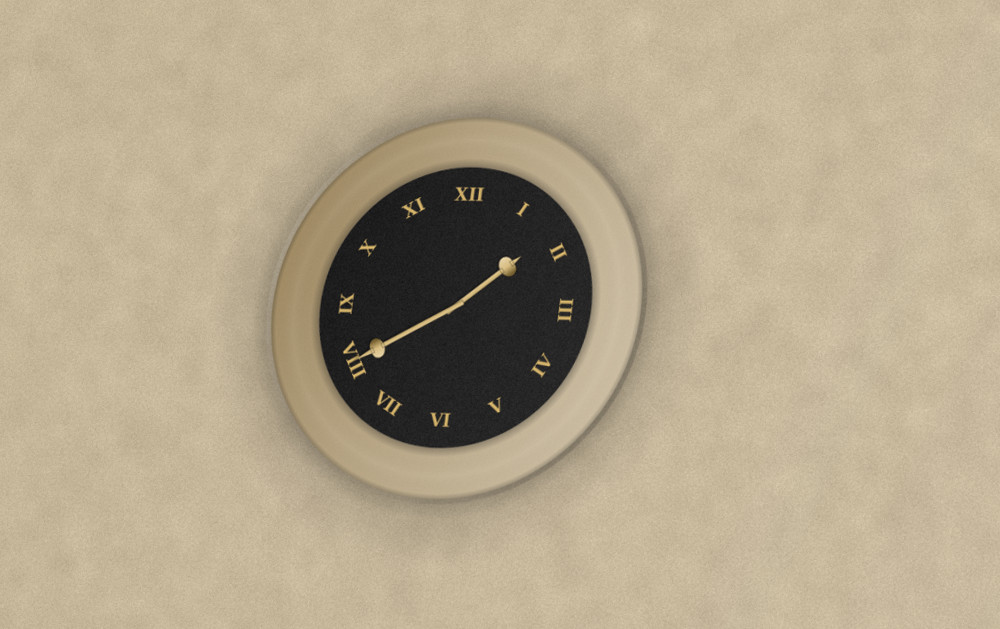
h=1 m=40
